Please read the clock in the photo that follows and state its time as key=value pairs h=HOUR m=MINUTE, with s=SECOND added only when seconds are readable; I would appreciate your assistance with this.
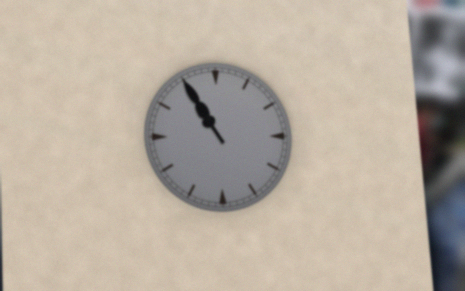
h=10 m=55
